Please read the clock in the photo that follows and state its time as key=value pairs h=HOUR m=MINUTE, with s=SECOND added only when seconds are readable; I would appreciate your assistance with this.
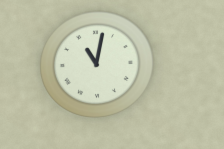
h=11 m=2
